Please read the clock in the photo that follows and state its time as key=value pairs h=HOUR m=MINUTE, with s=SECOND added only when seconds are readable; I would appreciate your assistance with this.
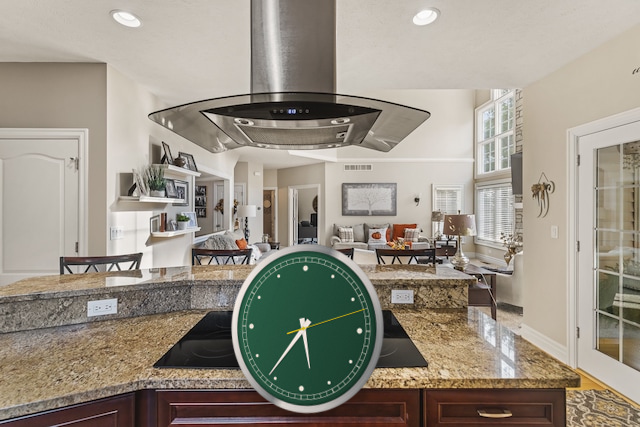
h=5 m=36 s=12
